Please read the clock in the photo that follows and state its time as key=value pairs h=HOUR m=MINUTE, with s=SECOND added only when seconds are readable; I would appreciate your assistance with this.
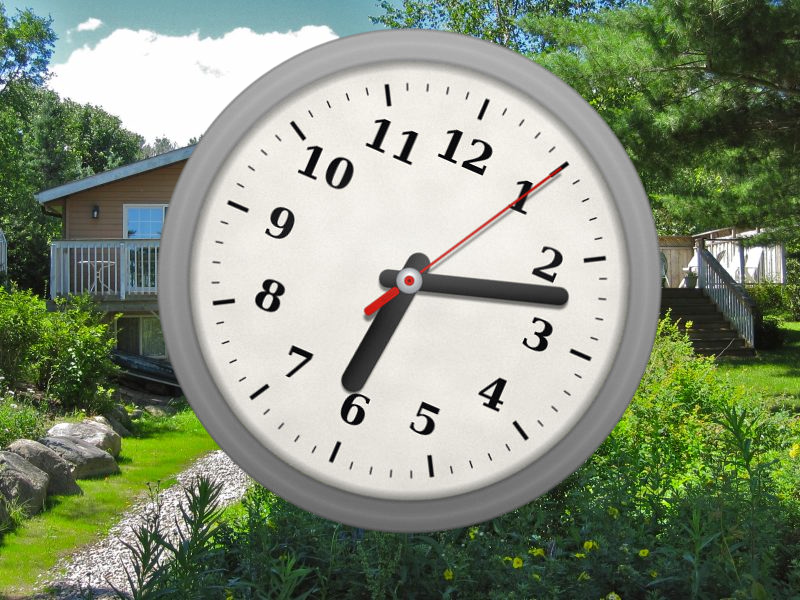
h=6 m=12 s=5
